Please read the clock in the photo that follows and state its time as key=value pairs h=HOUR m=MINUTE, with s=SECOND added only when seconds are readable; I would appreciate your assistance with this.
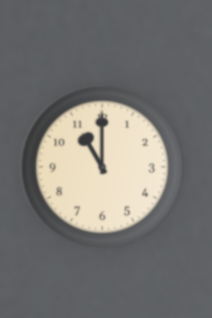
h=11 m=0
